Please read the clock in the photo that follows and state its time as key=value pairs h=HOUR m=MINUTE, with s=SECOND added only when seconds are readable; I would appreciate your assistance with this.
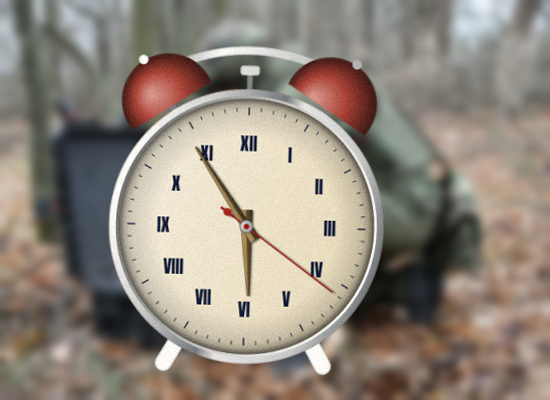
h=5 m=54 s=21
